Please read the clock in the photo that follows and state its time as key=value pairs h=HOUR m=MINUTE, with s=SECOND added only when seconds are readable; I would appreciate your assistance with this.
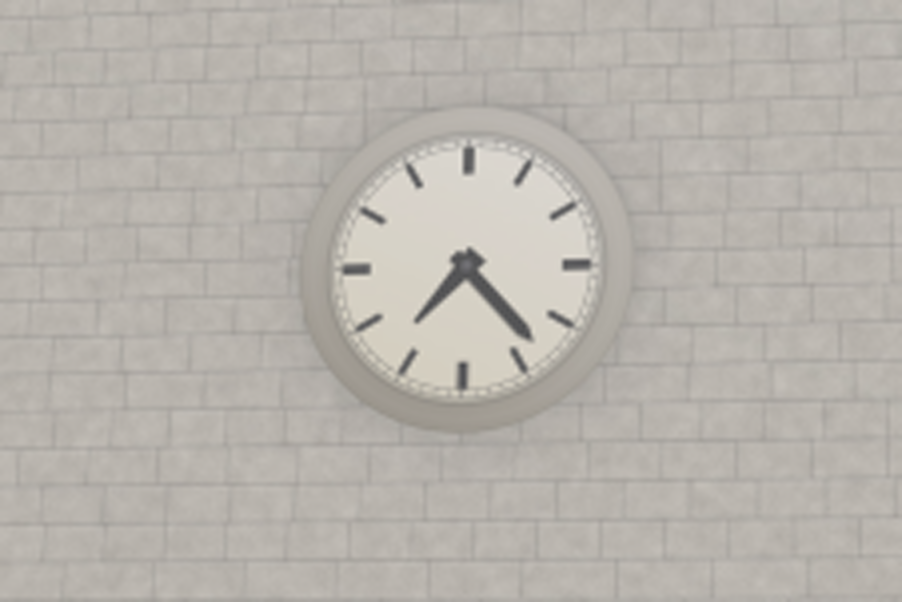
h=7 m=23
